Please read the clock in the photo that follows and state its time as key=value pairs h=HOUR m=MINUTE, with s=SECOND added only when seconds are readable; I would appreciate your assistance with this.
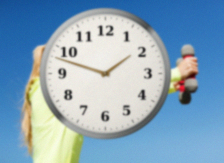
h=1 m=48
